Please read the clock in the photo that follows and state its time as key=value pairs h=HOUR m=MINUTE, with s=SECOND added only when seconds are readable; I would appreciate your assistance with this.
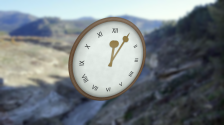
h=12 m=5
